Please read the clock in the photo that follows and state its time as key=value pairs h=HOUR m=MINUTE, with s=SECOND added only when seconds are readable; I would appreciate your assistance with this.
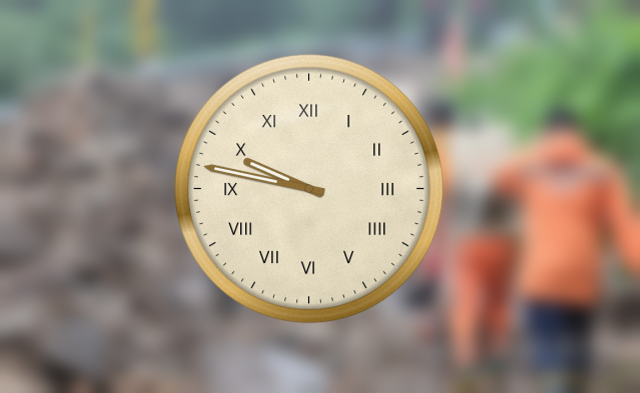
h=9 m=47
